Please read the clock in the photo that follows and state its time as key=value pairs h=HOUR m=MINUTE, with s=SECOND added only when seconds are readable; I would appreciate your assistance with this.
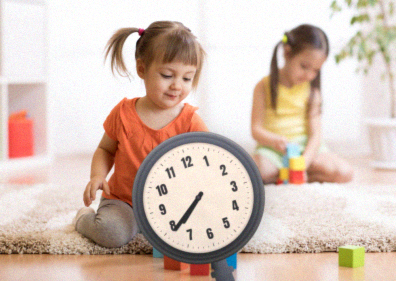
h=7 m=39
